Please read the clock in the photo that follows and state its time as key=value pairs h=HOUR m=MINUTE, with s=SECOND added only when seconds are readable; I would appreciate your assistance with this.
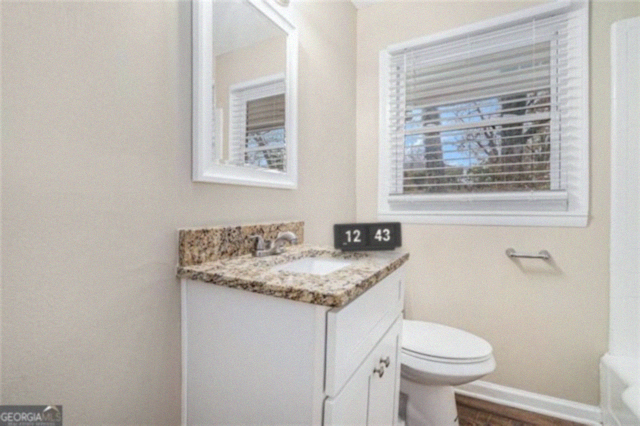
h=12 m=43
